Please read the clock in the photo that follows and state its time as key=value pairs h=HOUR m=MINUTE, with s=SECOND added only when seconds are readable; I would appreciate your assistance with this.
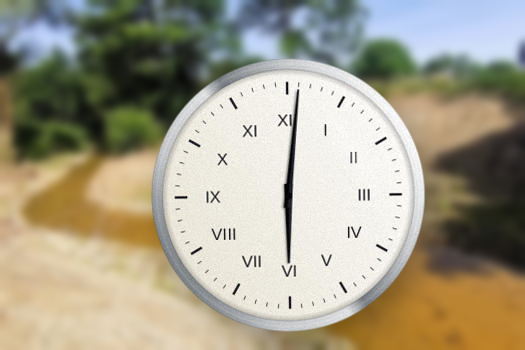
h=6 m=1
